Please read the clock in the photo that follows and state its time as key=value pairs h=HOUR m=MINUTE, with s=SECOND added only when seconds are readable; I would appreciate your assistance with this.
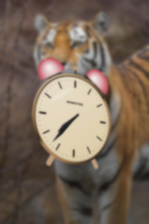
h=7 m=37
